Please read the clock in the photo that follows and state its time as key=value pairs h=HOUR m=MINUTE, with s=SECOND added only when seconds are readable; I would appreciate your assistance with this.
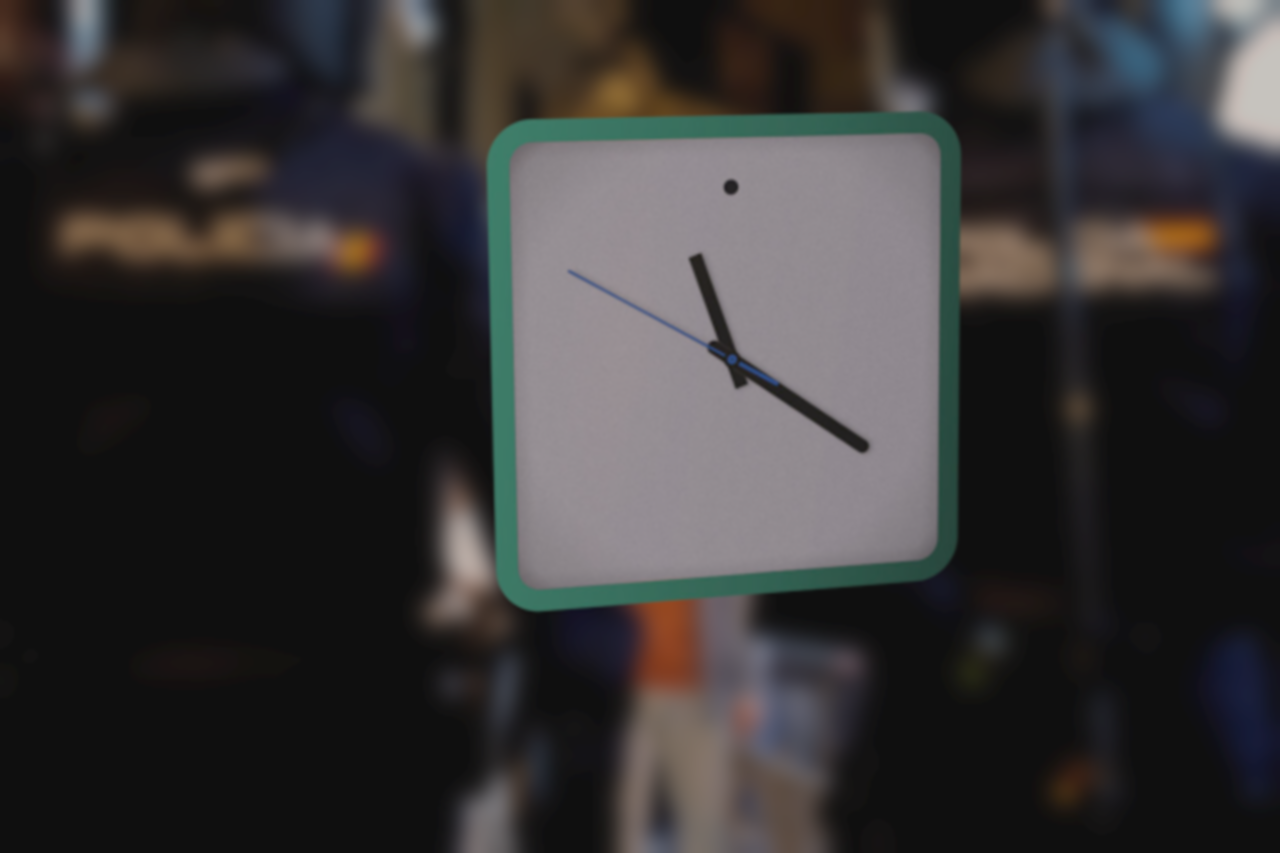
h=11 m=20 s=50
